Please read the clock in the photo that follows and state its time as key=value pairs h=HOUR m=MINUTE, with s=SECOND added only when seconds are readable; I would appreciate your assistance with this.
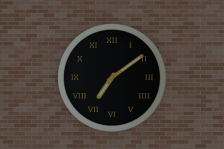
h=7 m=9
